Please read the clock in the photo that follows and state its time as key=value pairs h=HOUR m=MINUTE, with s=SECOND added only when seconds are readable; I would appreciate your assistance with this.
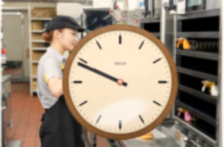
h=9 m=49
